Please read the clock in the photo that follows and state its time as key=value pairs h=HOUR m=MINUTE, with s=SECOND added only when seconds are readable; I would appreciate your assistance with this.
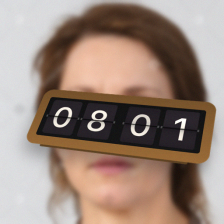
h=8 m=1
